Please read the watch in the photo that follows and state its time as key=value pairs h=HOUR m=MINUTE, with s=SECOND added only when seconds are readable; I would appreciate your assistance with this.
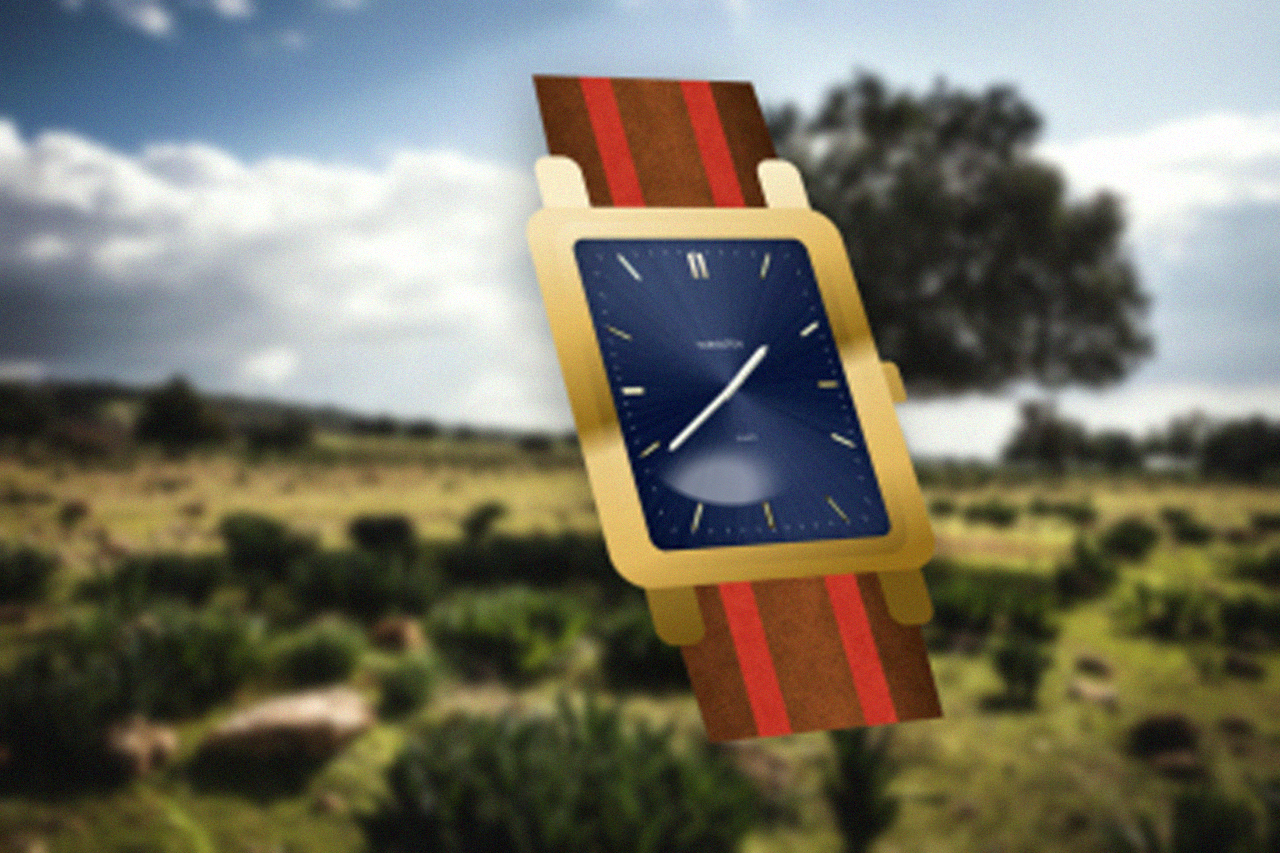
h=1 m=39
